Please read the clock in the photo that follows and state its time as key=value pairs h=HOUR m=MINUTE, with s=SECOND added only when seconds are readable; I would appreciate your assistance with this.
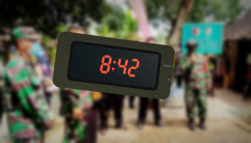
h=8 m=42
